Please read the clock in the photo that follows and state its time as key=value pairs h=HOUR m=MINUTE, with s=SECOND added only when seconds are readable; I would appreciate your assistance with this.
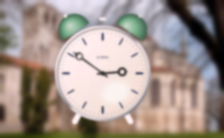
h=2 m=51
